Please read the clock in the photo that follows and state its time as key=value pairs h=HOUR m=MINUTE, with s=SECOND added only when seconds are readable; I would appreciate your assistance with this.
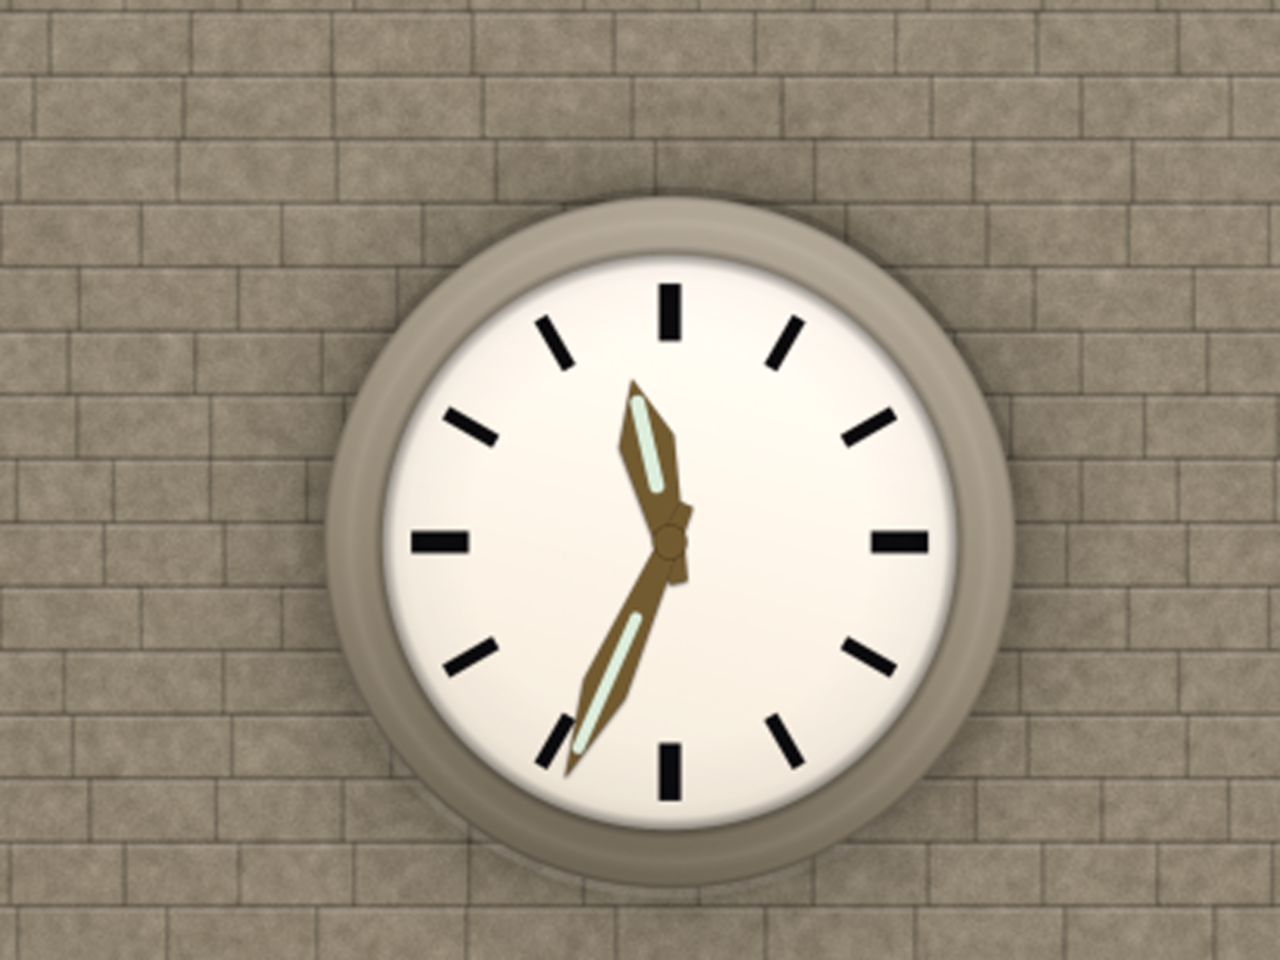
h=11 m=34
